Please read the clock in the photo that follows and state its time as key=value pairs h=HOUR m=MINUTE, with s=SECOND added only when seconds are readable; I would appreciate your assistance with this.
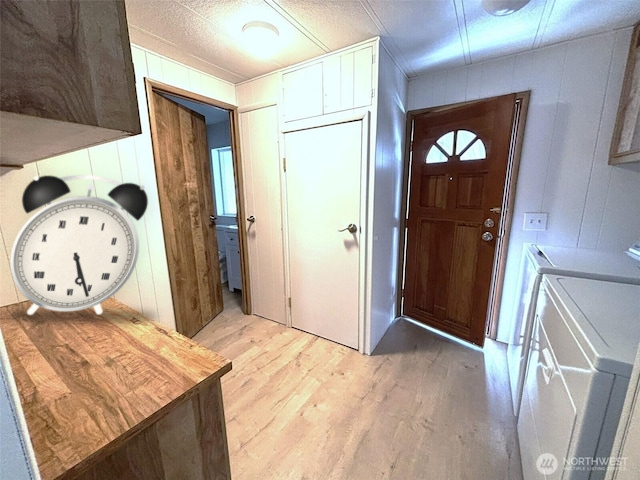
h=5 m=26
